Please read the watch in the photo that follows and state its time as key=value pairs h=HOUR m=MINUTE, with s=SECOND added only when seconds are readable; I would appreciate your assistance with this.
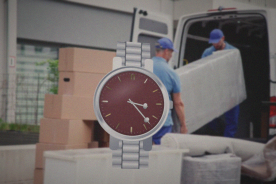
h=3 m=23
